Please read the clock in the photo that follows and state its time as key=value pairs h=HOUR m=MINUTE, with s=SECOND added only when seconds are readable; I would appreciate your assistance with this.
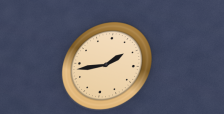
h=1 m=43
